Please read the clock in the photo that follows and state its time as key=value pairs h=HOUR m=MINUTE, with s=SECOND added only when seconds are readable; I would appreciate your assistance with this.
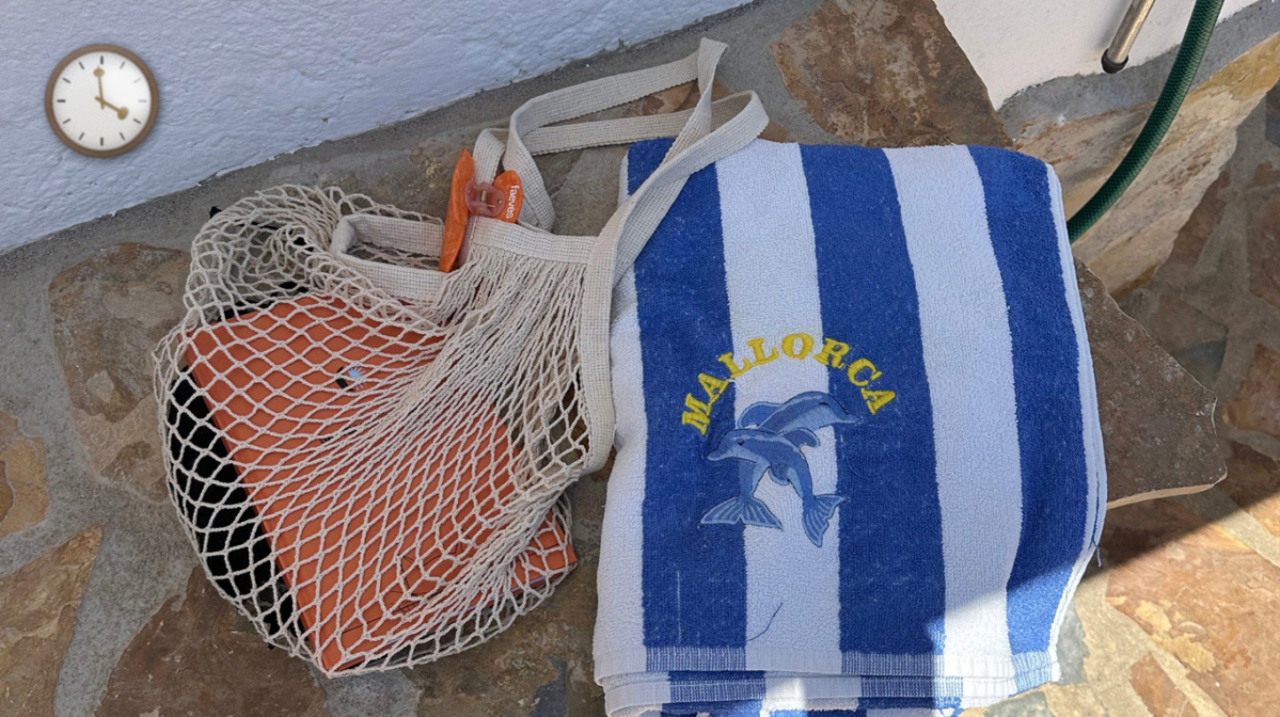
h=3 m=59
